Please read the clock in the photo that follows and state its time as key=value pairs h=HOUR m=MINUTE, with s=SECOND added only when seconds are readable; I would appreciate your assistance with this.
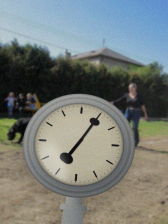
h=7 m=5
